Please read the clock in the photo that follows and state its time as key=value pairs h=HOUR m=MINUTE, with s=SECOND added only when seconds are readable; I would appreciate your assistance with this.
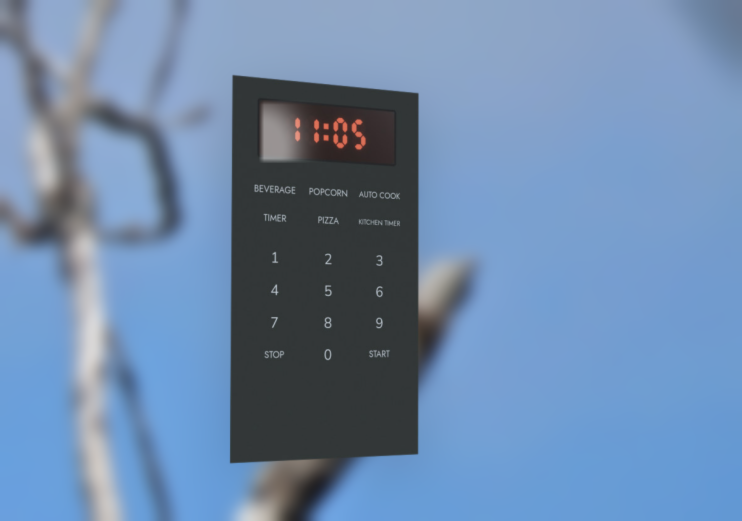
h=11 m=5
